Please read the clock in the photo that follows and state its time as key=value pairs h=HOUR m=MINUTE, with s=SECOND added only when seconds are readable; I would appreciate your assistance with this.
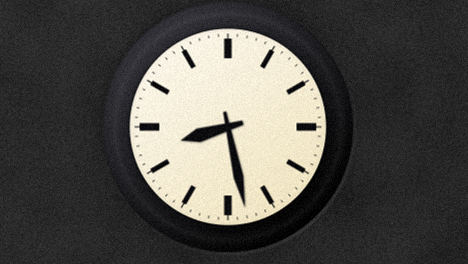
h=8 m=28
